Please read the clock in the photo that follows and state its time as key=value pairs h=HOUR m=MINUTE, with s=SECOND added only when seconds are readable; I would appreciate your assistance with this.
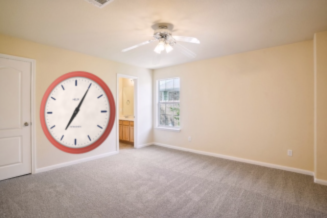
h=7 m=5
